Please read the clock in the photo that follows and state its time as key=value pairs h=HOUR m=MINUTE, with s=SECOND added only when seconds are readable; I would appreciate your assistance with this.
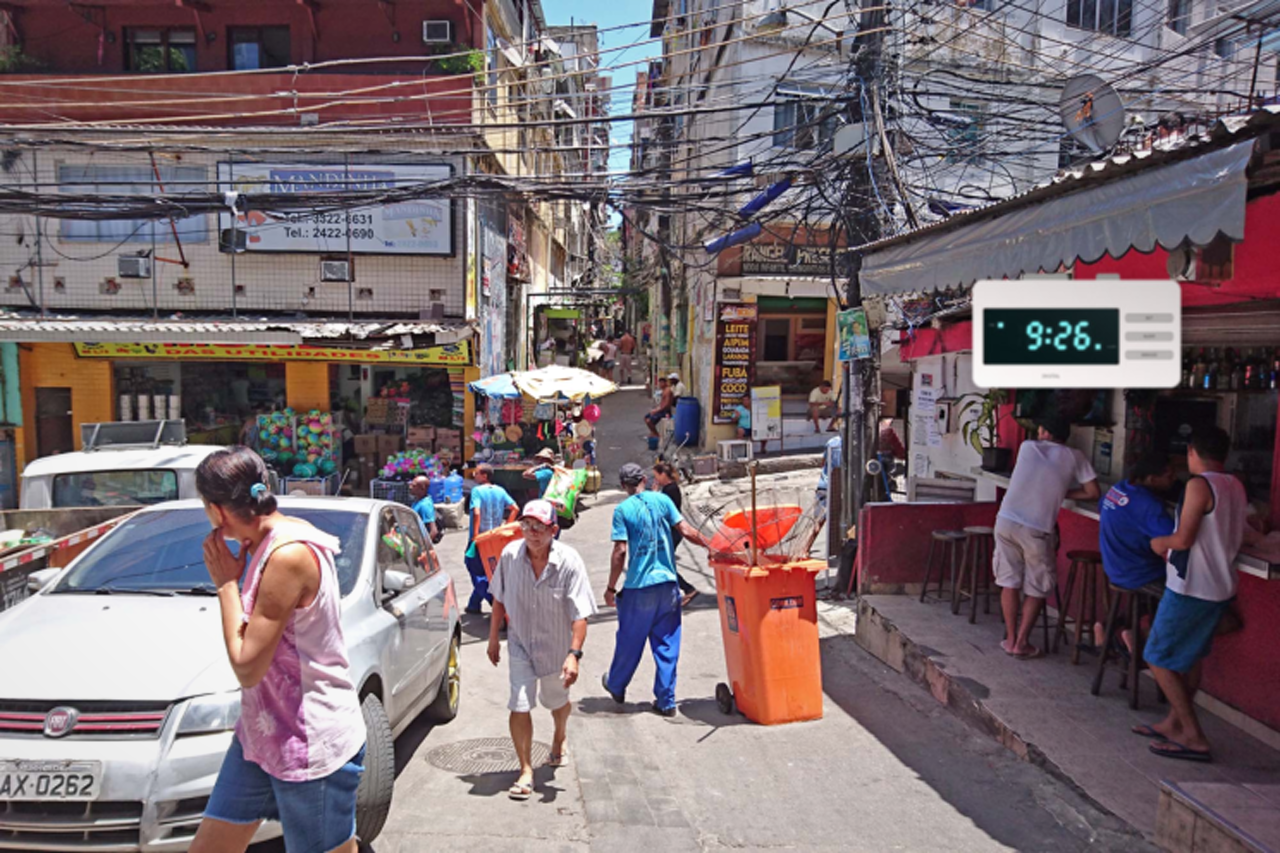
h=9 m=26
